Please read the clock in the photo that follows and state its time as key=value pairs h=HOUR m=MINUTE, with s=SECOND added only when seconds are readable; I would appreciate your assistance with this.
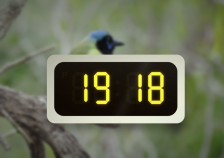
h=19 m=18
